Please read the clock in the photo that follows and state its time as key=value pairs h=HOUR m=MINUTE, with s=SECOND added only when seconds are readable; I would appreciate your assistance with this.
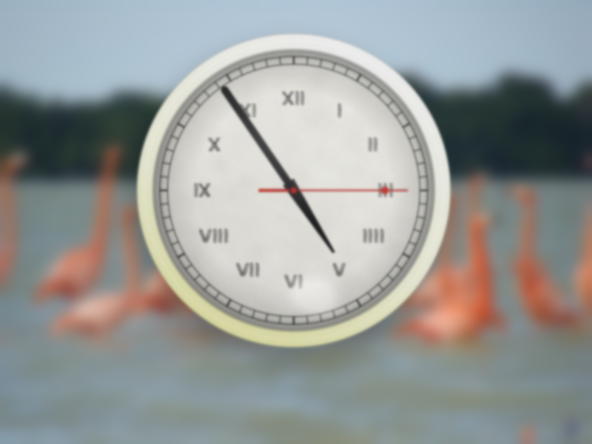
h=4 m=54 s=15
